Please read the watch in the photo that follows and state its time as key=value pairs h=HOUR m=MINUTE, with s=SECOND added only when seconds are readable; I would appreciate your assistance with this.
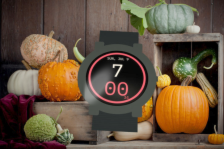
h=7 m=0
